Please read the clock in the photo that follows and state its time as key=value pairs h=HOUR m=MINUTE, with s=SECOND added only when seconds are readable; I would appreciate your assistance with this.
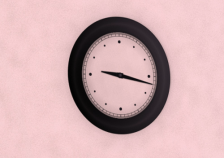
h=9 m=17
